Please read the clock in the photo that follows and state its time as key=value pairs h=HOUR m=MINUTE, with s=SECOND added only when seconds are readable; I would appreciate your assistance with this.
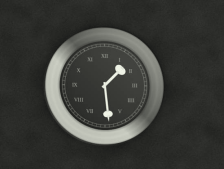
h=1 m=29
